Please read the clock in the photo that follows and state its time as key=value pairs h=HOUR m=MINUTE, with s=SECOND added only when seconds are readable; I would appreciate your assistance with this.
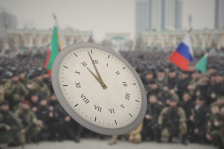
h=10 m=59
